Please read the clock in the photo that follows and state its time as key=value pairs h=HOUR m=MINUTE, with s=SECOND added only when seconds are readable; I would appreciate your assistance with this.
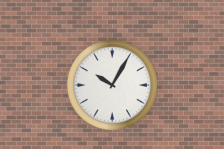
h=10 m=5
